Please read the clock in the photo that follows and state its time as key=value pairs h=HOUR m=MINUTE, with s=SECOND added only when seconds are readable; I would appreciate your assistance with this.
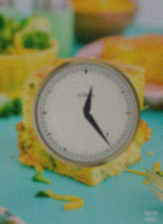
h=12 m=24
